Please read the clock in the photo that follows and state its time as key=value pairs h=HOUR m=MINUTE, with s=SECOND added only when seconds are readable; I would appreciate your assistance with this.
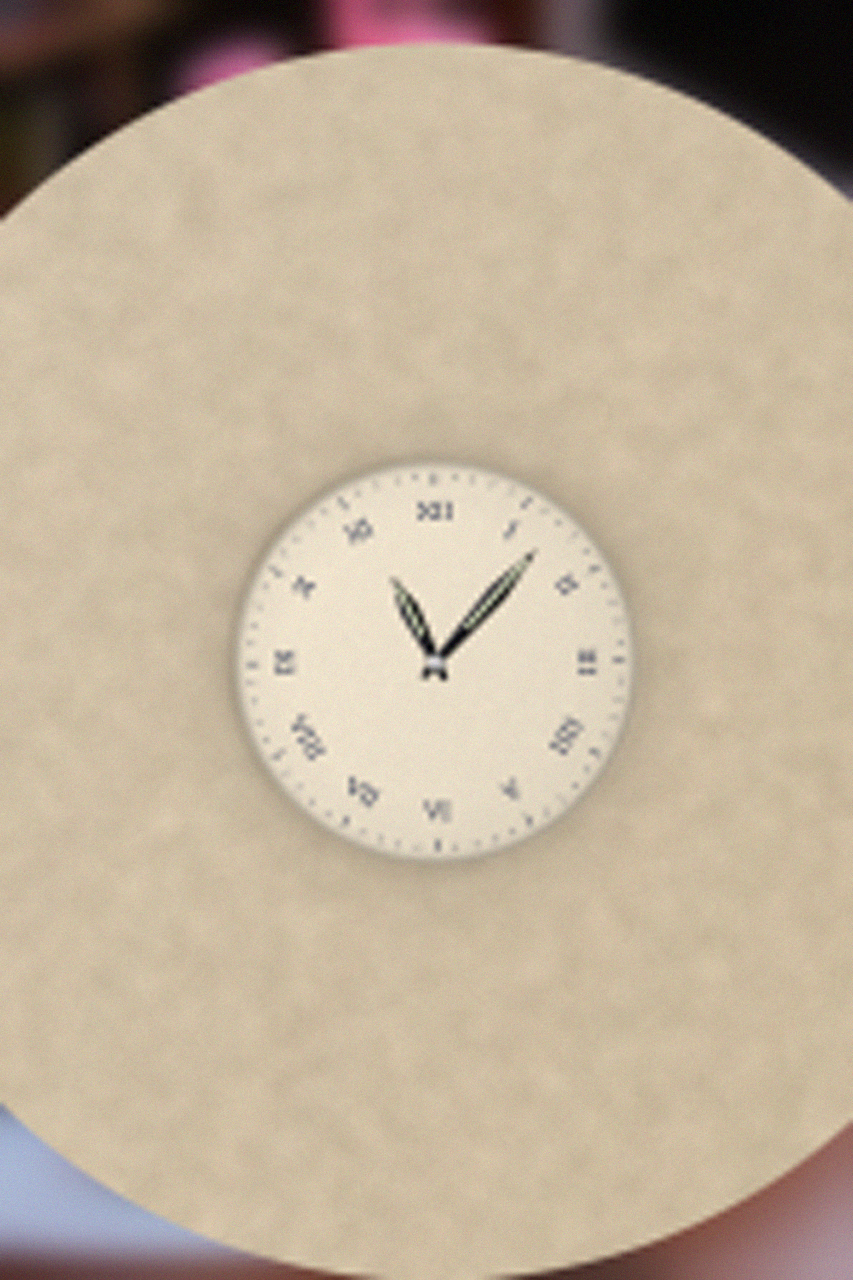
h=11 m=7
